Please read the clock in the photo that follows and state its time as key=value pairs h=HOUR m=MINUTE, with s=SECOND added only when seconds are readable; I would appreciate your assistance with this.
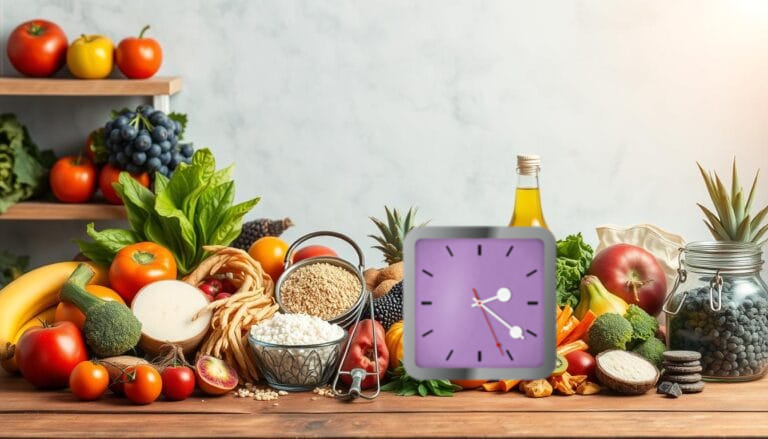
h=2 m=21 s=26
